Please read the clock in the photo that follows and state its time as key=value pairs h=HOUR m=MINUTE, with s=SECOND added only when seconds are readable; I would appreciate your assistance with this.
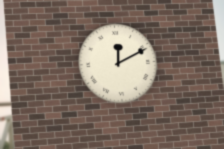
h=12 m=11
